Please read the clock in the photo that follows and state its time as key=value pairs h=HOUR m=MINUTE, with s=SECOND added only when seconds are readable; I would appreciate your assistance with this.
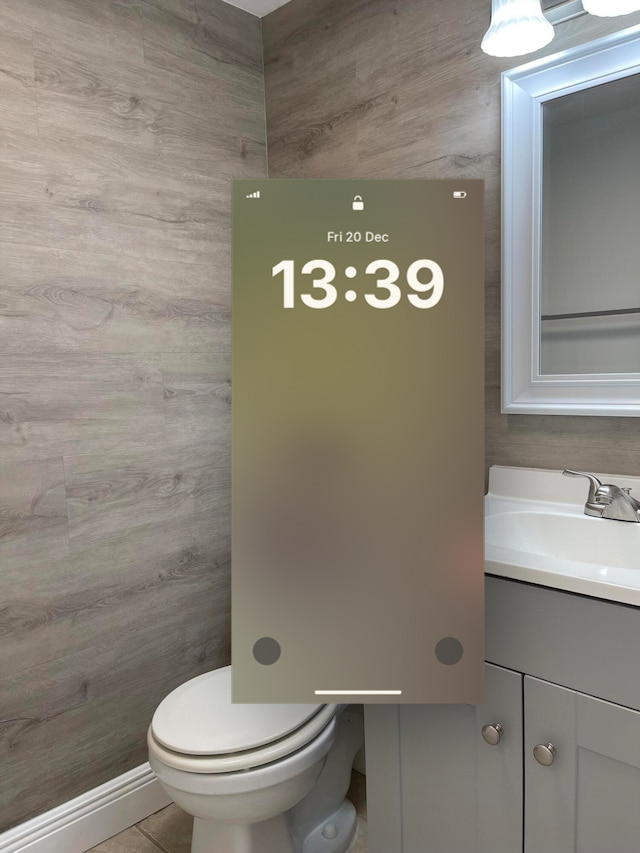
h=13 m=39
